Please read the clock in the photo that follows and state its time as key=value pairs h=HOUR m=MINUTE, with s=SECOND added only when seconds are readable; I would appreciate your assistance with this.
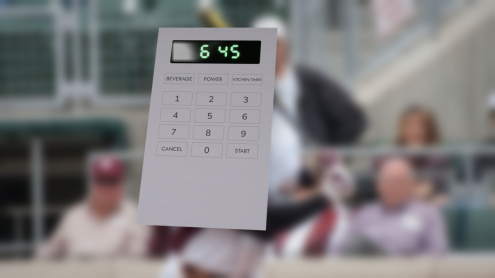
h=6 m=45
